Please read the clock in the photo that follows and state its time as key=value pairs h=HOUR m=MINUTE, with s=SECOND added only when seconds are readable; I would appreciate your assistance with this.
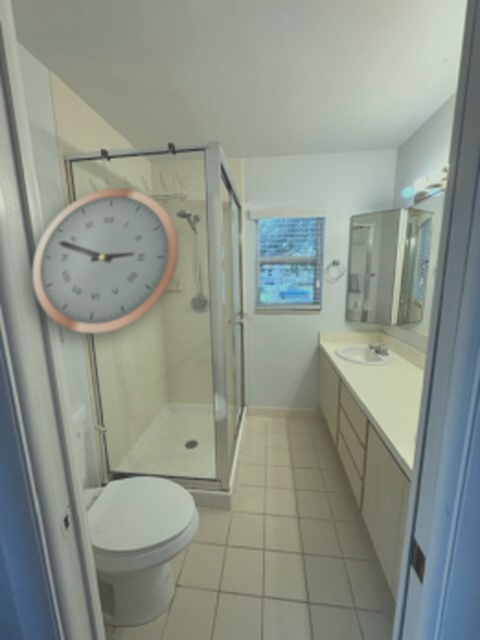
h=2 m=48
